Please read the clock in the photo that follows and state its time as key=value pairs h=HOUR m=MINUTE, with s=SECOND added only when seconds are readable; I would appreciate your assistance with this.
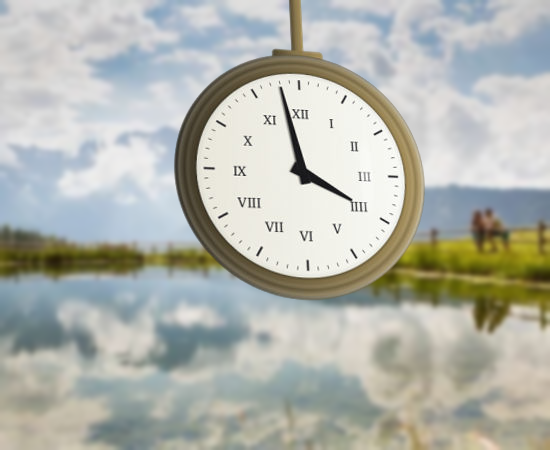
h=3 m=58
